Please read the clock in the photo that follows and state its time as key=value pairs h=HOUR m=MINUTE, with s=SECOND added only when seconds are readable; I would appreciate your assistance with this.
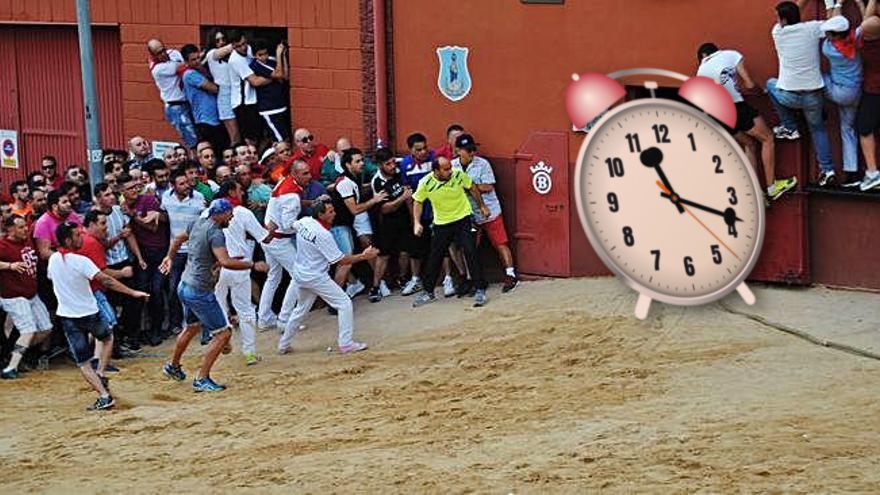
h=11 m=18 s=23
